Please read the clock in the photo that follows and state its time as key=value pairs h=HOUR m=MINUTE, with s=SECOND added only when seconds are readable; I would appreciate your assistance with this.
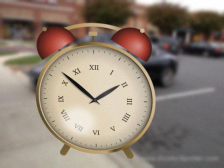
h=1 m=52
